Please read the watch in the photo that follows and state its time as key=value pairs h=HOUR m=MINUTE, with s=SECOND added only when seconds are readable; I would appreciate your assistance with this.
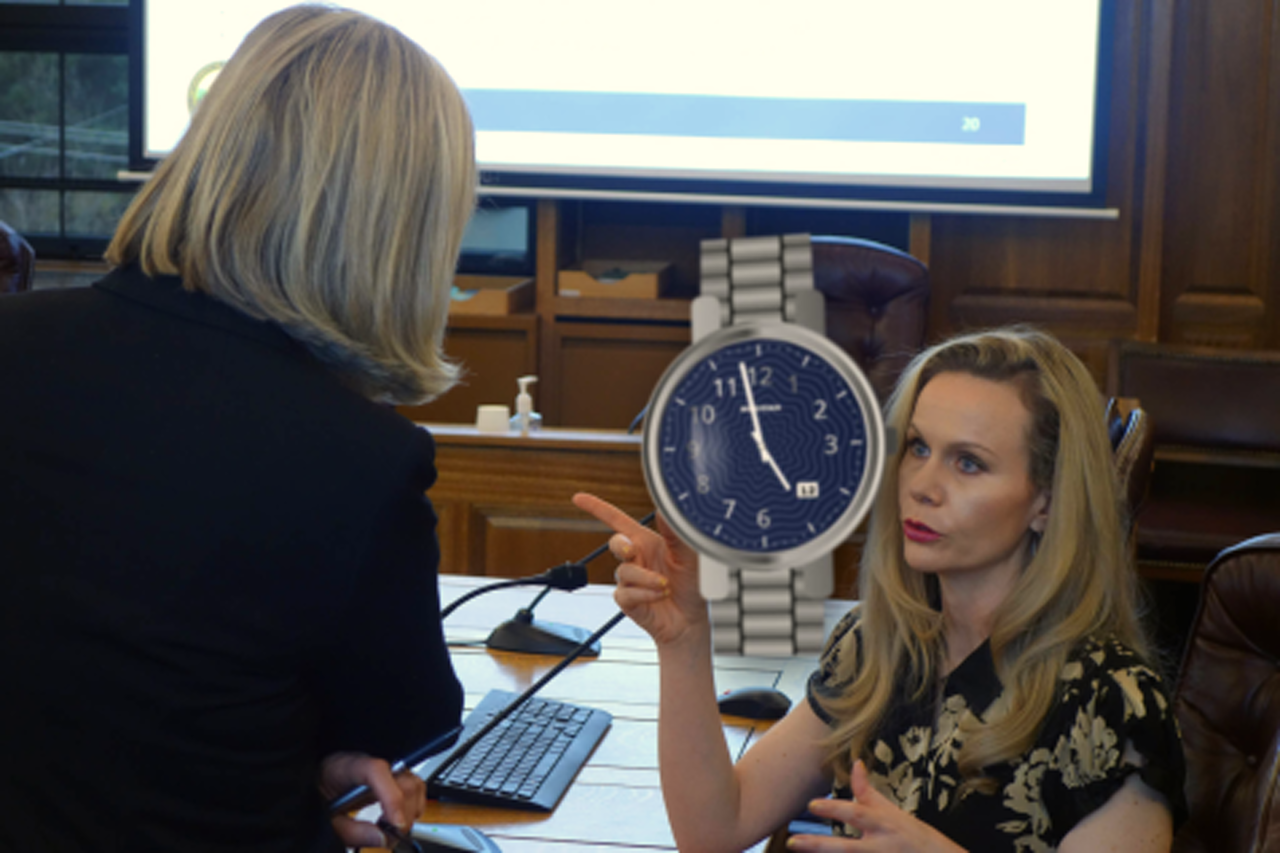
h=4 m=58
